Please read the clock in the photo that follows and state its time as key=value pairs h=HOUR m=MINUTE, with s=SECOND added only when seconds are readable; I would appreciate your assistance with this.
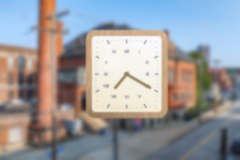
h=7 m=20
